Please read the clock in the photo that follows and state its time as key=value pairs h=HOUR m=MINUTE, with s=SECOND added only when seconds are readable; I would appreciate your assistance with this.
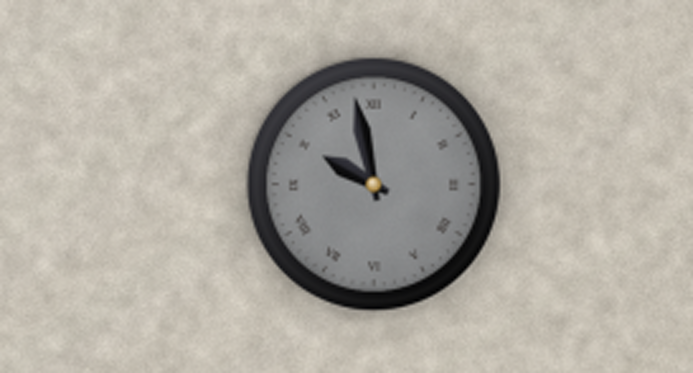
h=9 m=58
